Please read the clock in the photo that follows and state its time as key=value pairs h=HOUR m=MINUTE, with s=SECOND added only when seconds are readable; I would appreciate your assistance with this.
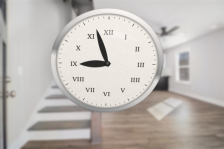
h=8 m=57
